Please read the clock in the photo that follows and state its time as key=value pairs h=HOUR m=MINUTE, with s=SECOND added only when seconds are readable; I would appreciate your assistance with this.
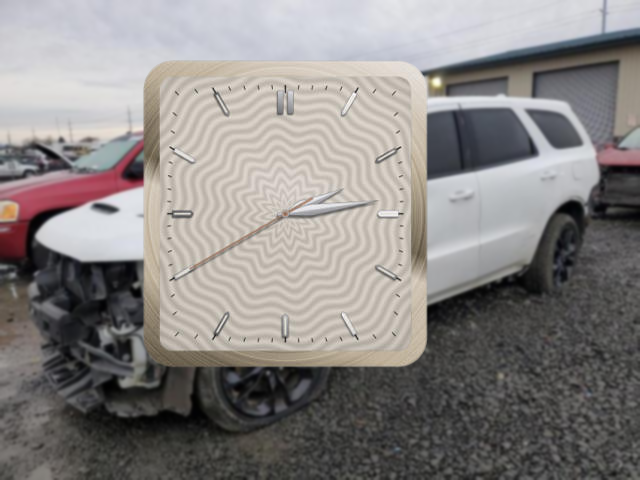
h=2 m=13 s=40
